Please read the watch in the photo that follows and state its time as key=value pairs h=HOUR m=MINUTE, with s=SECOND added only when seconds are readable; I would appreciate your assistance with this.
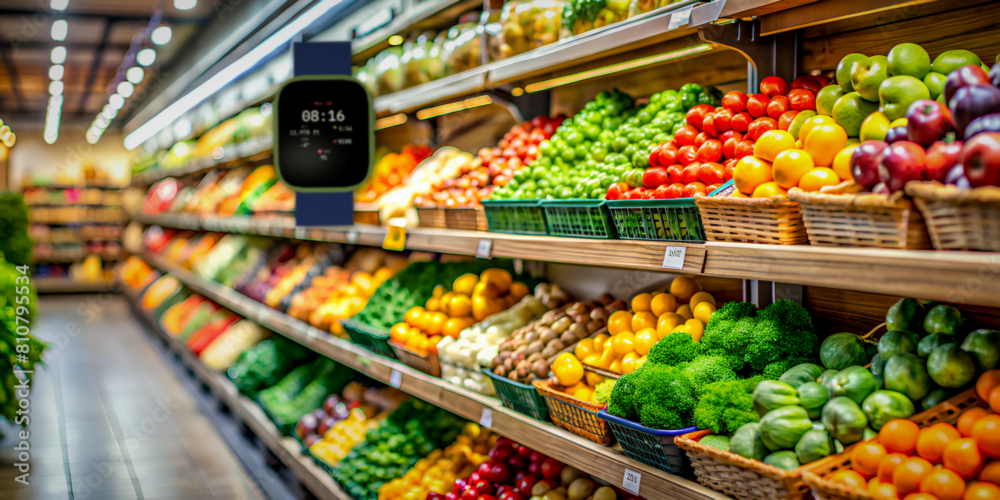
h=8 m=16
